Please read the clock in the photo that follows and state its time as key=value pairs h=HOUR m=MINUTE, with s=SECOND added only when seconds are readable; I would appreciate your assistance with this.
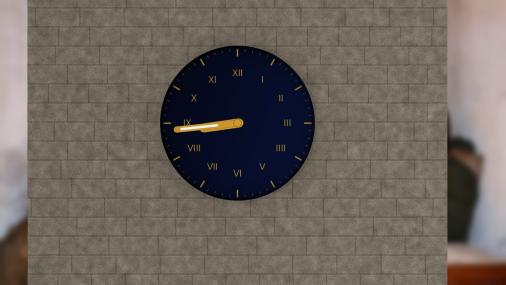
h=8 m=44
